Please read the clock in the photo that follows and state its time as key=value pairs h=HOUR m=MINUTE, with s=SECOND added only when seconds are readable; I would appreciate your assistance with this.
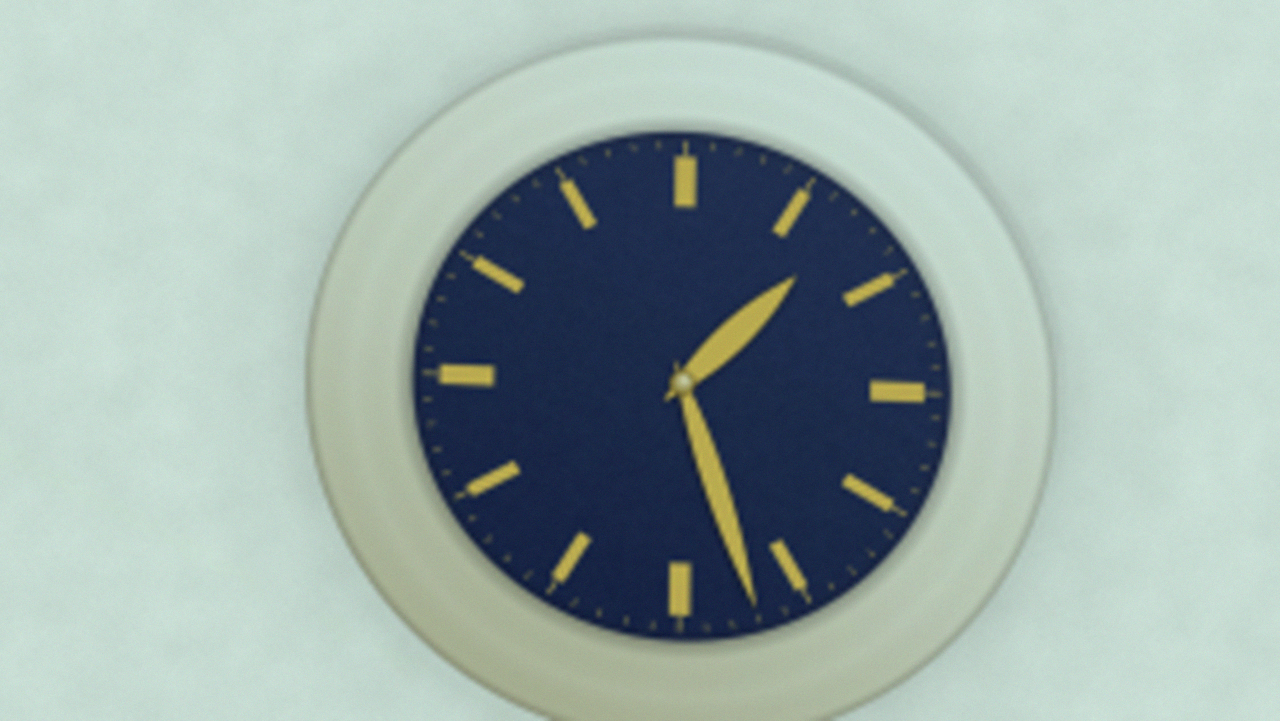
h=1 m=27
